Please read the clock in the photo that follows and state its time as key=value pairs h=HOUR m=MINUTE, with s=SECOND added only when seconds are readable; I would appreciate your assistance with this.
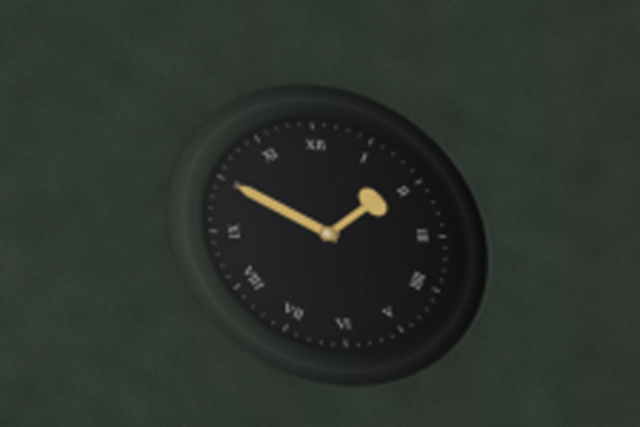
h=1 m=50
